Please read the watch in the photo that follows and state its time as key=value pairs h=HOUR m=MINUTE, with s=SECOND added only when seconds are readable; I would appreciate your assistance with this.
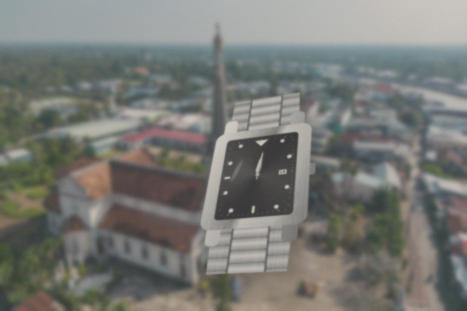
h=12 m=1
